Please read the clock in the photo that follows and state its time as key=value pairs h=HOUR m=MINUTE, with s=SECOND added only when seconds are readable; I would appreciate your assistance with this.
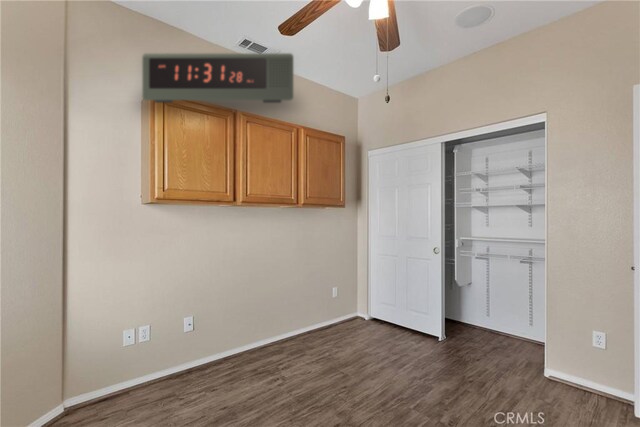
h=11 m=31 s=28
